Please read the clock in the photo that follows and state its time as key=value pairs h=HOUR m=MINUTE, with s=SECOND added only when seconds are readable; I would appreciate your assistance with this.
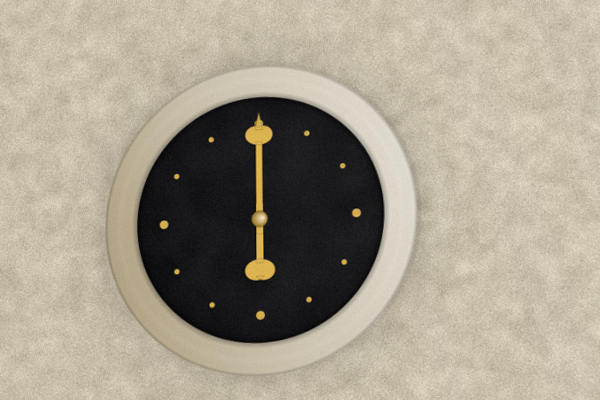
h=6 m=0
